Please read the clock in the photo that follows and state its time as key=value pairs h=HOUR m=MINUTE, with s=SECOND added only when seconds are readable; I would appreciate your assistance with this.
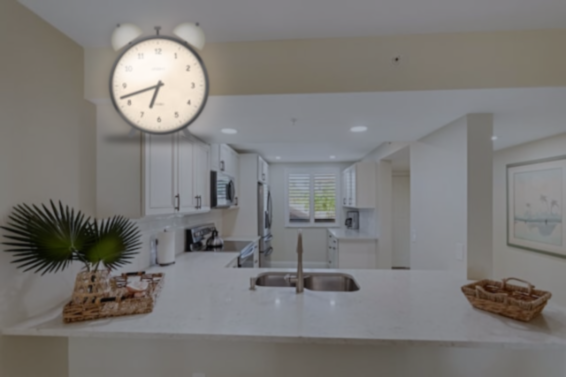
h=6 m=42
